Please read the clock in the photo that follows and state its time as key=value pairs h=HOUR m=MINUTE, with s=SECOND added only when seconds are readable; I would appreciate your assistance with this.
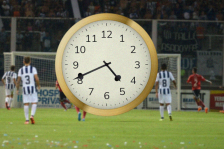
h=4 m=41
